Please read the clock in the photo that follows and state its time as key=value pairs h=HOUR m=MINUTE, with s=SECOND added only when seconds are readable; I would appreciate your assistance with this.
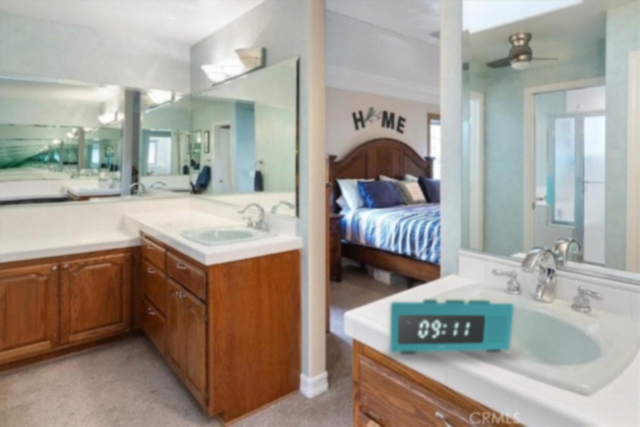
h=9 m=11
